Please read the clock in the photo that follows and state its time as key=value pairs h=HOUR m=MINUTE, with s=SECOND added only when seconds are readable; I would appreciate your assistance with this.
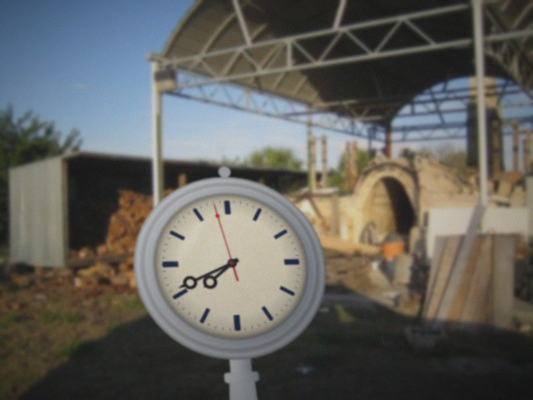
h=7 m=40 s=58
